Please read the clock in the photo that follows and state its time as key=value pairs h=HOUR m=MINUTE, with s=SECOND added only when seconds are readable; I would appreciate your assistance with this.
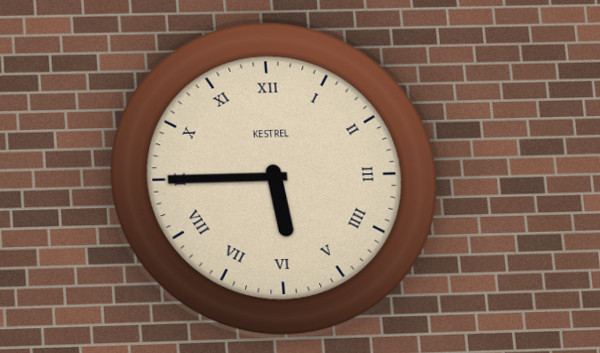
h=5 m=45
